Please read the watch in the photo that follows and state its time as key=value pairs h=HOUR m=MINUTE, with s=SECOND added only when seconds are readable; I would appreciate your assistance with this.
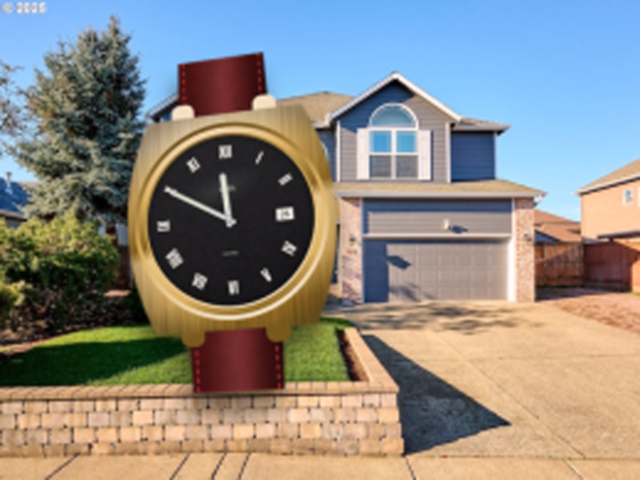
h=11 m=50
